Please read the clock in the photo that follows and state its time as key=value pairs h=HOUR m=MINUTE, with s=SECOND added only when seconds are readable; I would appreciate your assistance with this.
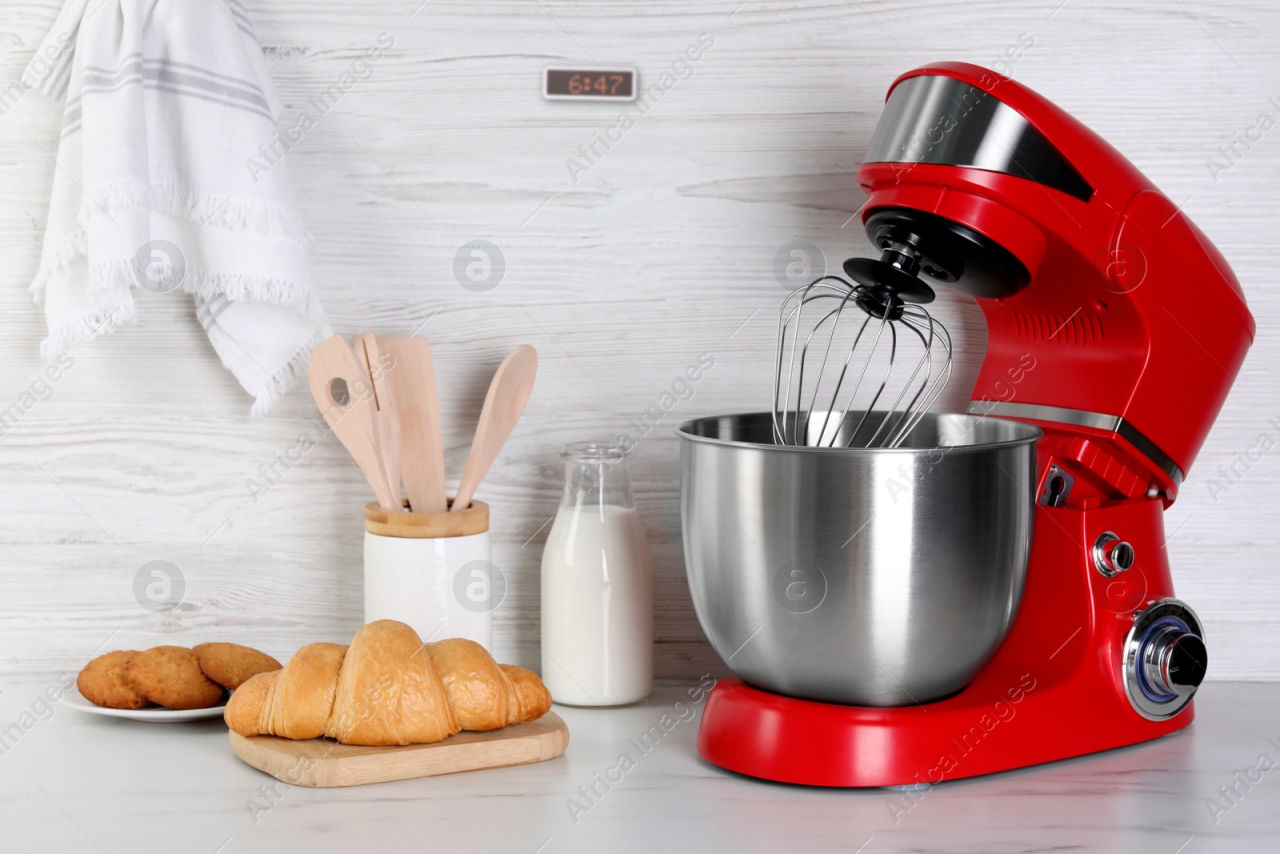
h=6 m=47
